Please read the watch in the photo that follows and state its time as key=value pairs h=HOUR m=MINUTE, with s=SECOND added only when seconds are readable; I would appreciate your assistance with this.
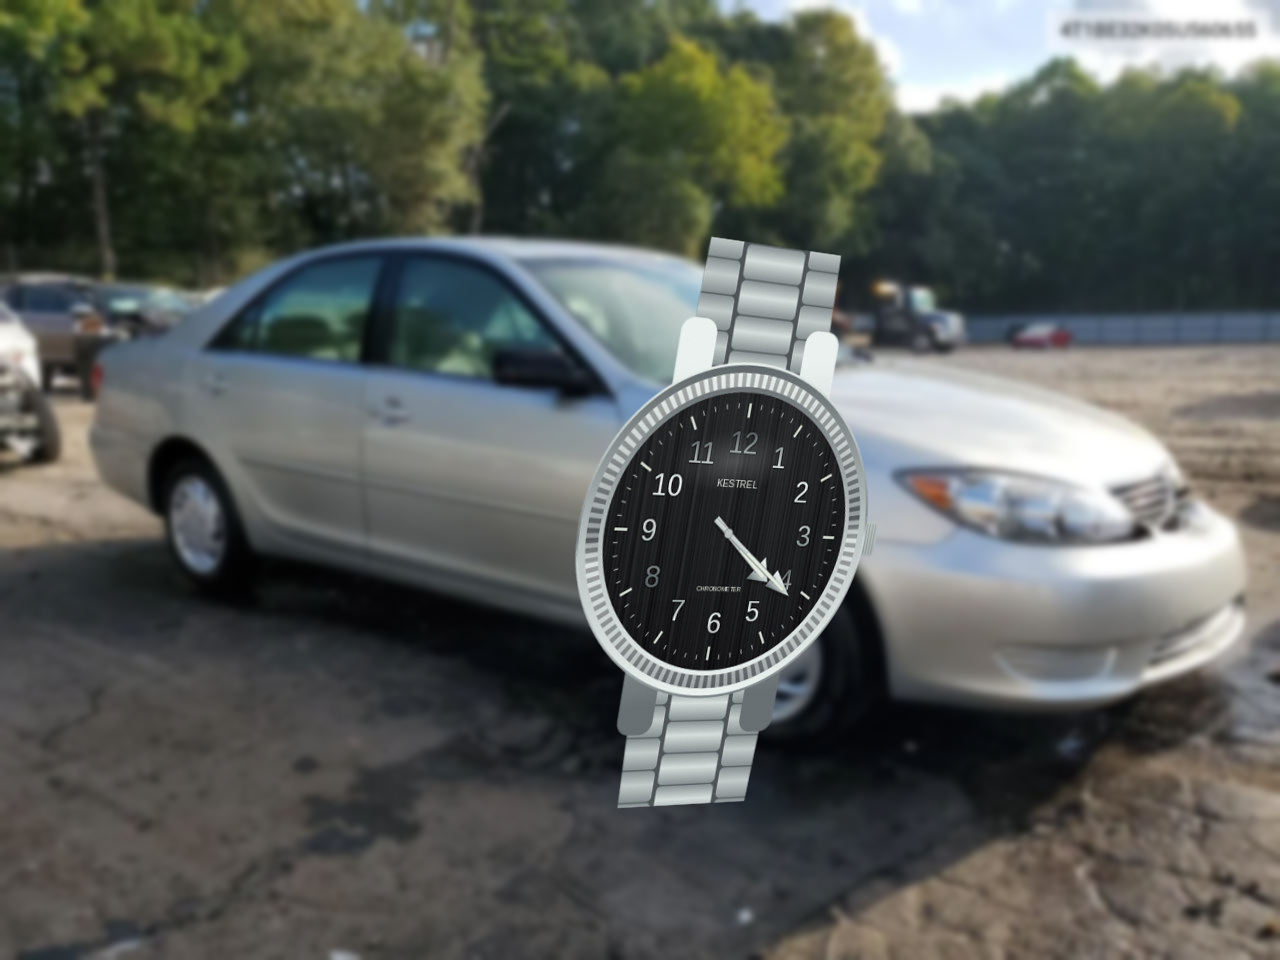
h=4 m=21
